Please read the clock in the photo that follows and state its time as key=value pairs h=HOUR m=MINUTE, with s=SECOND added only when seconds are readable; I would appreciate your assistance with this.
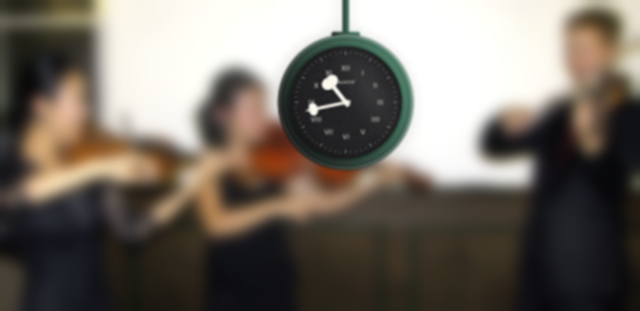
h=10 m=43
